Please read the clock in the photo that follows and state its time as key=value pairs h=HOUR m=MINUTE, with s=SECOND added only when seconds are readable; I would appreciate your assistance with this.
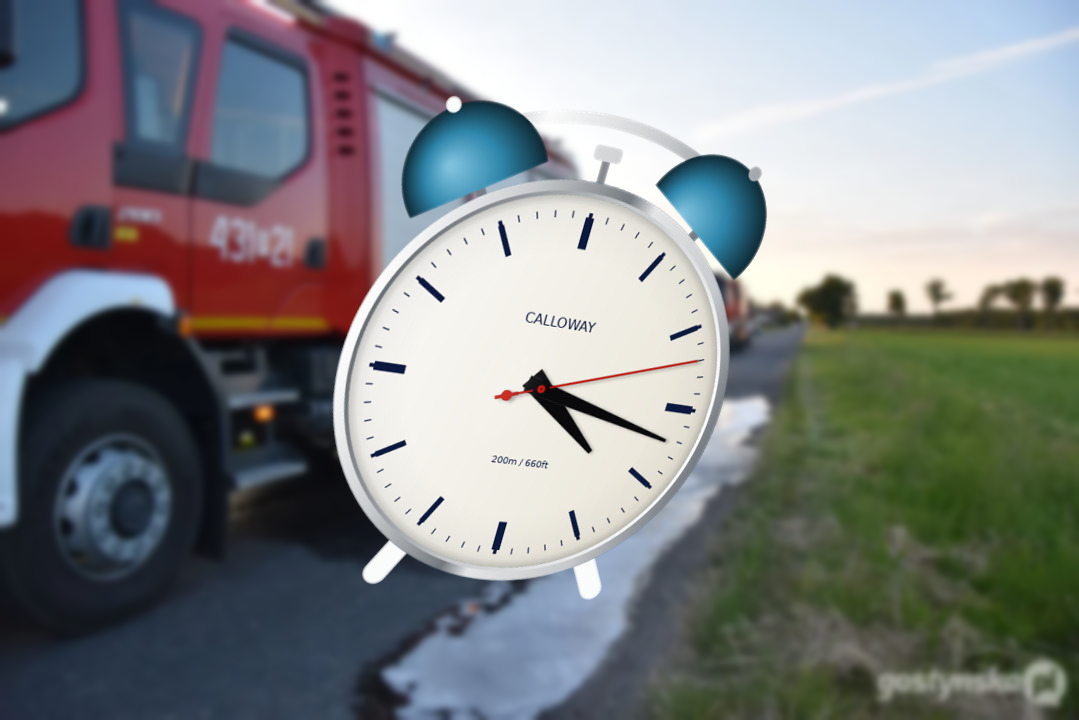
h=4 m=17 s=12
